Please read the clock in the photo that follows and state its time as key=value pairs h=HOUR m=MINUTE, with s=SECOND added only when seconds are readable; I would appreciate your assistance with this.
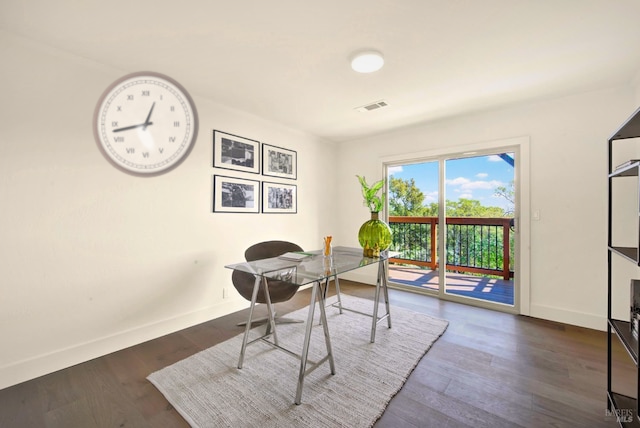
h=12 m=43
